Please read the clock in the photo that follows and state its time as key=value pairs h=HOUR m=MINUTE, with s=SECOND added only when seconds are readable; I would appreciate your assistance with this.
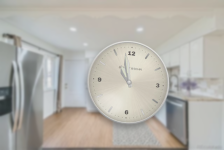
h=10 m=58
